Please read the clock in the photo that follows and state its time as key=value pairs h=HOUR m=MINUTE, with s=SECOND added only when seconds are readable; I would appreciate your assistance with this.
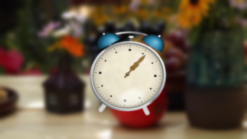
h=1 m=6
